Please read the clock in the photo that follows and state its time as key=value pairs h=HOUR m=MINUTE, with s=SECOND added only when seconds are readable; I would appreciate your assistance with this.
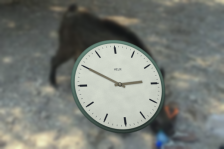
h=2 m=50
